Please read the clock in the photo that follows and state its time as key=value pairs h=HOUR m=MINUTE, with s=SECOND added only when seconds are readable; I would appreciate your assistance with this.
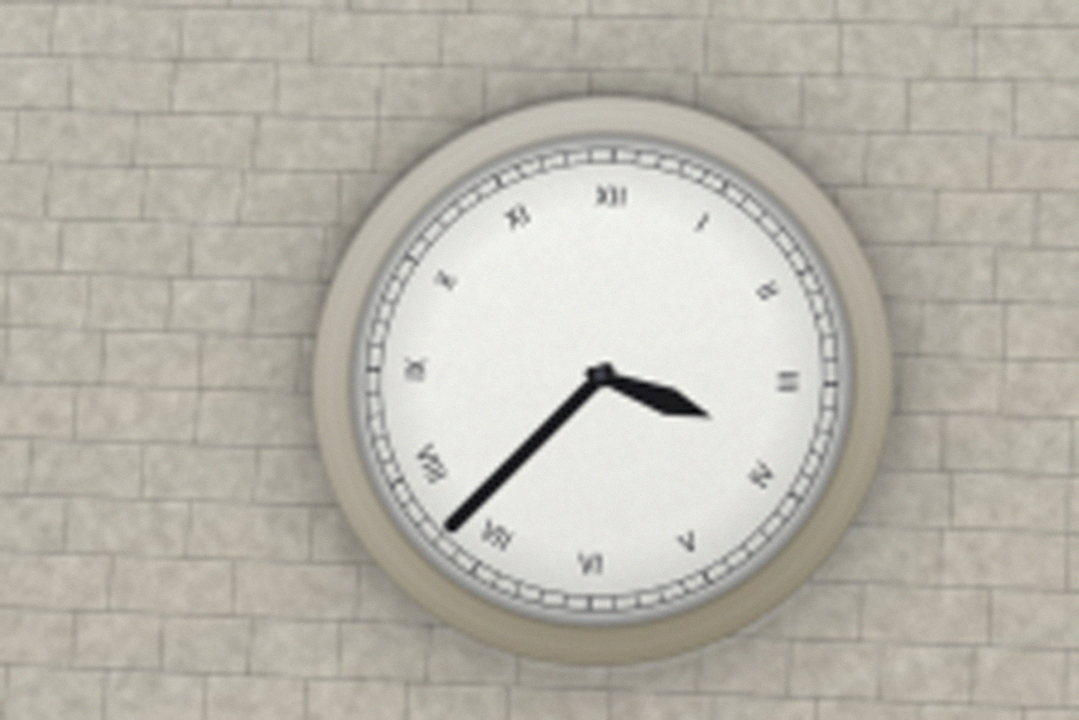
h=3 m=37
